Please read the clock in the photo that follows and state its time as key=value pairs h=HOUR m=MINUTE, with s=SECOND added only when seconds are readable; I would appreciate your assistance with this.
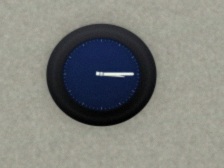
h=3 m=15
